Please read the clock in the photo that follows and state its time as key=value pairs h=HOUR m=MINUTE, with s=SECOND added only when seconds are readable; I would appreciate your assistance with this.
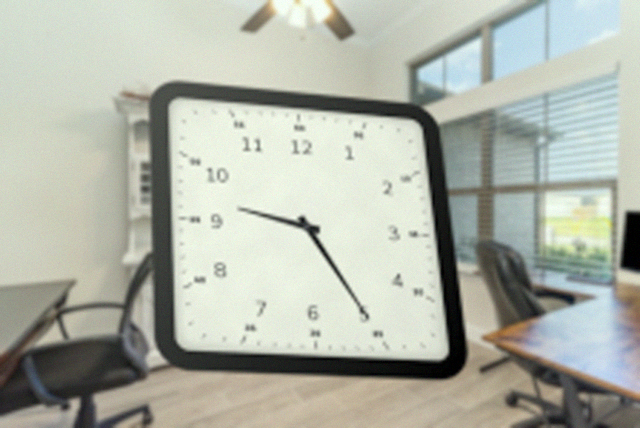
h=9 m=25
